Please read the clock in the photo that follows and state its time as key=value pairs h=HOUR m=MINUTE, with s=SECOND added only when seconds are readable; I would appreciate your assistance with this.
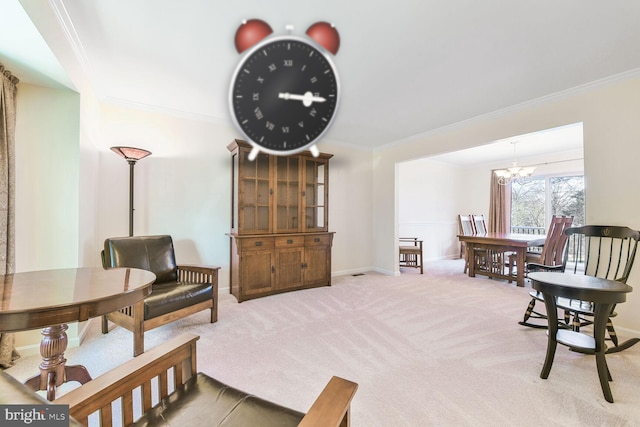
h=3 m=16
